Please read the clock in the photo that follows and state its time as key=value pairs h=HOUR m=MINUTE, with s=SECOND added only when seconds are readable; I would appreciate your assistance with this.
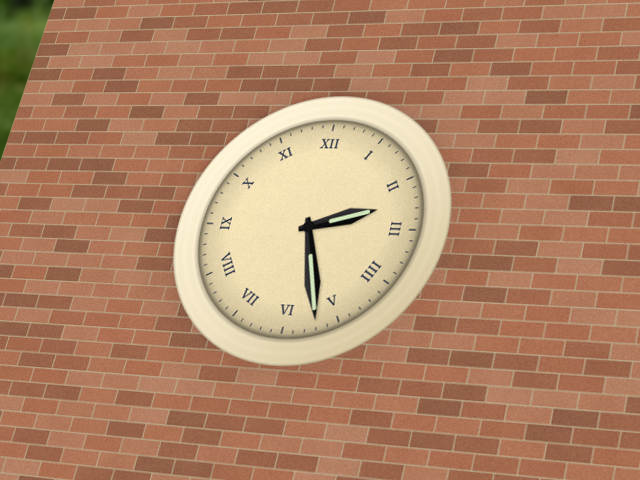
h=2 m=27
